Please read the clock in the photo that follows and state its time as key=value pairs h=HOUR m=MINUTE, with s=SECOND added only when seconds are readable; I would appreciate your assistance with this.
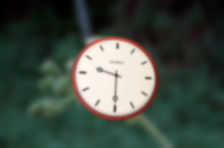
h=9 m=30
